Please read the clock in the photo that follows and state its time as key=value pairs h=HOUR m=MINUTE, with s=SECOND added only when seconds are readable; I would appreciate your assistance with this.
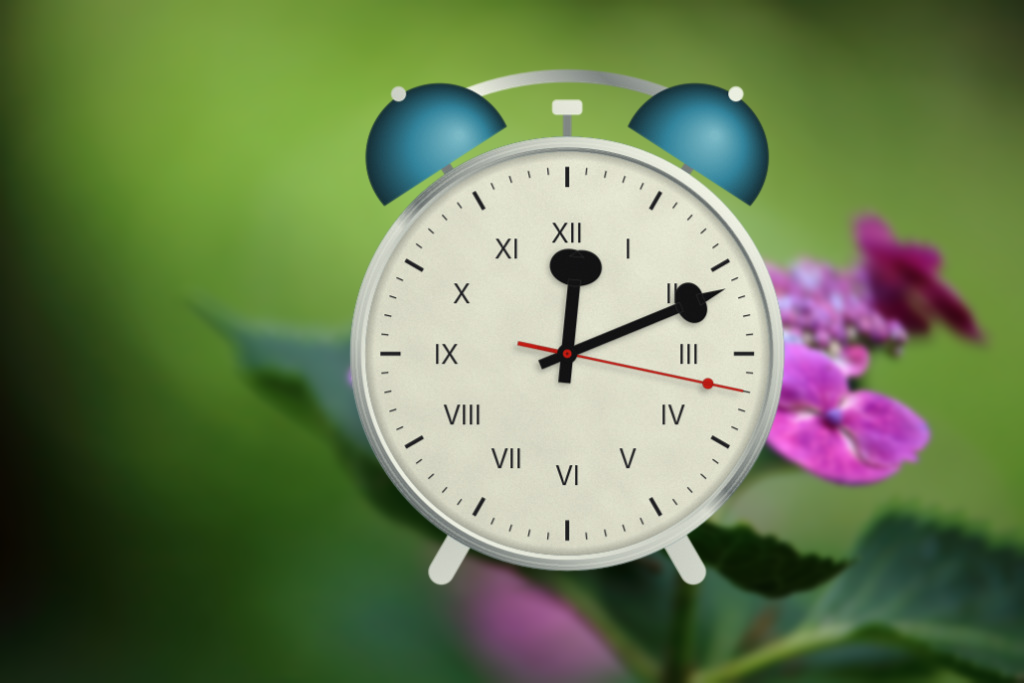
h=12 m=11 s=17
